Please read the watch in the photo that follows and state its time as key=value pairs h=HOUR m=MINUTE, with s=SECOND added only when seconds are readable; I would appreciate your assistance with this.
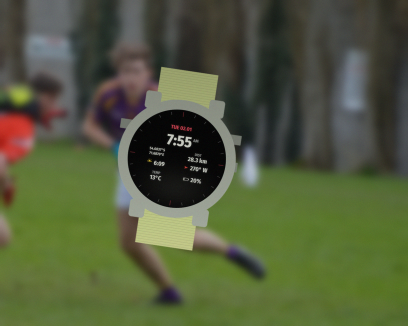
h=7 m=55
